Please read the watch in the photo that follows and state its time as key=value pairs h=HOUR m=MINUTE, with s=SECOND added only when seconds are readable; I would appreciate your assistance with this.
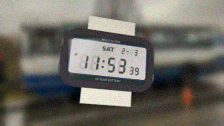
h=11 m=53 s=39
